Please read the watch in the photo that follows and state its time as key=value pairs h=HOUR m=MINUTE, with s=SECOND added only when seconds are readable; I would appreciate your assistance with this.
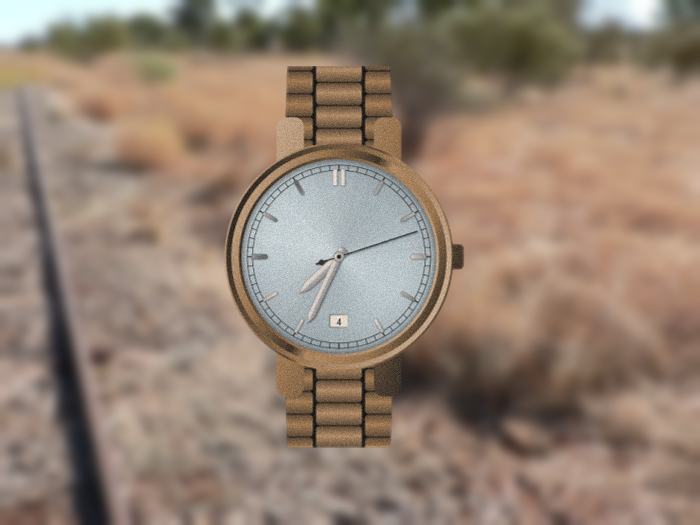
h=7 m=34 s=12
